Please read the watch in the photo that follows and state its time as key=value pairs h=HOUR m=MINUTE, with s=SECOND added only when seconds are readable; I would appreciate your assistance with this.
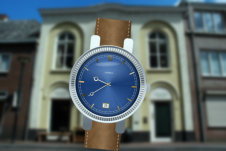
h=9 m=39
